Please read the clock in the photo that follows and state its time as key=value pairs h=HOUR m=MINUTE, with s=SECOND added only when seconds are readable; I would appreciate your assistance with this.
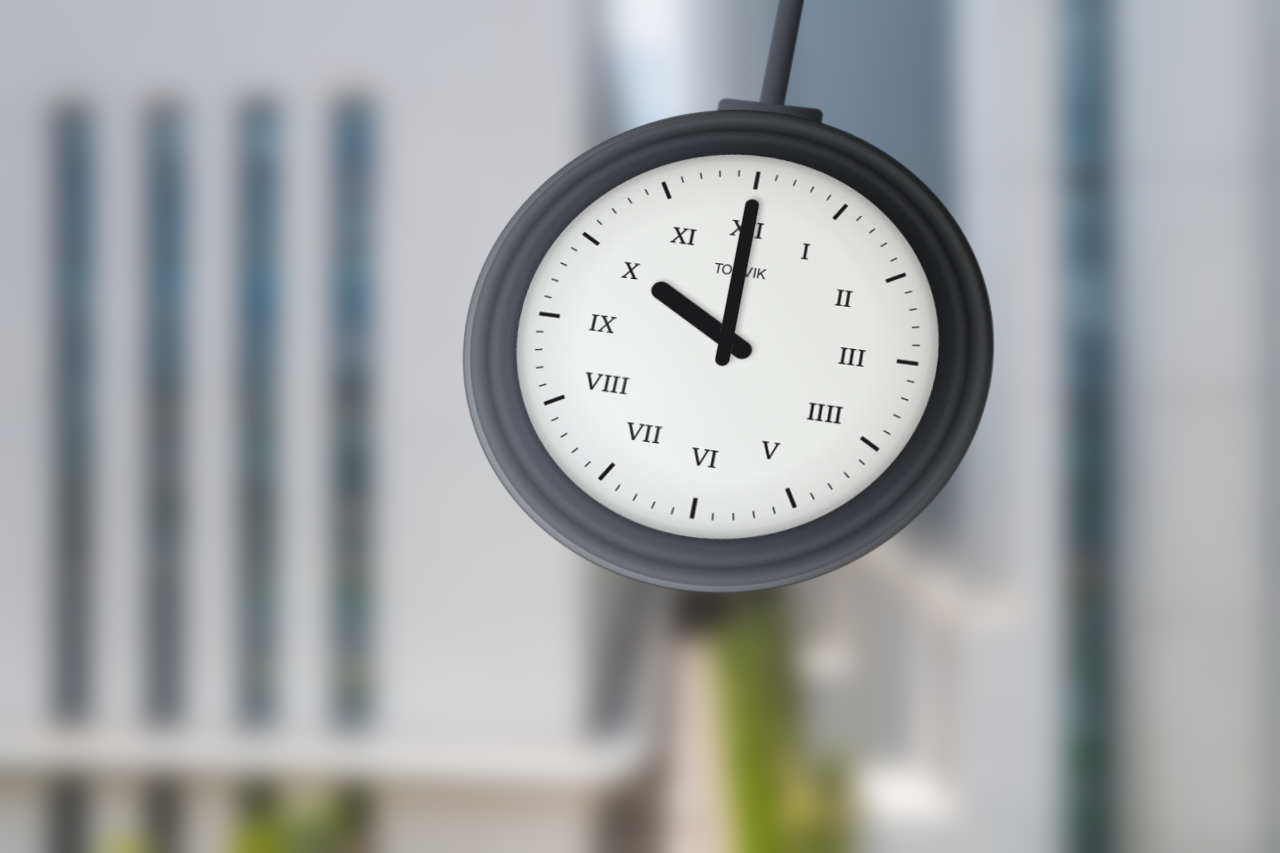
h=10 m=0
